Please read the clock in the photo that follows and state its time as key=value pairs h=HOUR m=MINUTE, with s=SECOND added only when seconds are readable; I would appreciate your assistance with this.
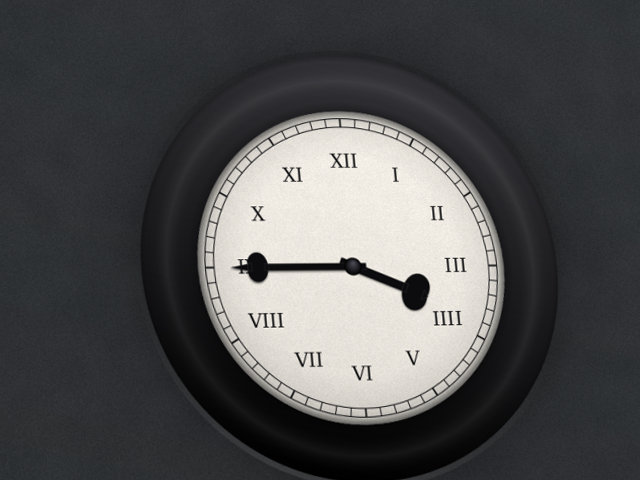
h=3 m=45
